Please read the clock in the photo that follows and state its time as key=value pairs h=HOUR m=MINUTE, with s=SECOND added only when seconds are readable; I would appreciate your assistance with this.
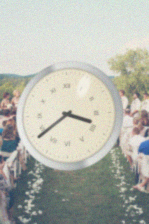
h=3 m=39
